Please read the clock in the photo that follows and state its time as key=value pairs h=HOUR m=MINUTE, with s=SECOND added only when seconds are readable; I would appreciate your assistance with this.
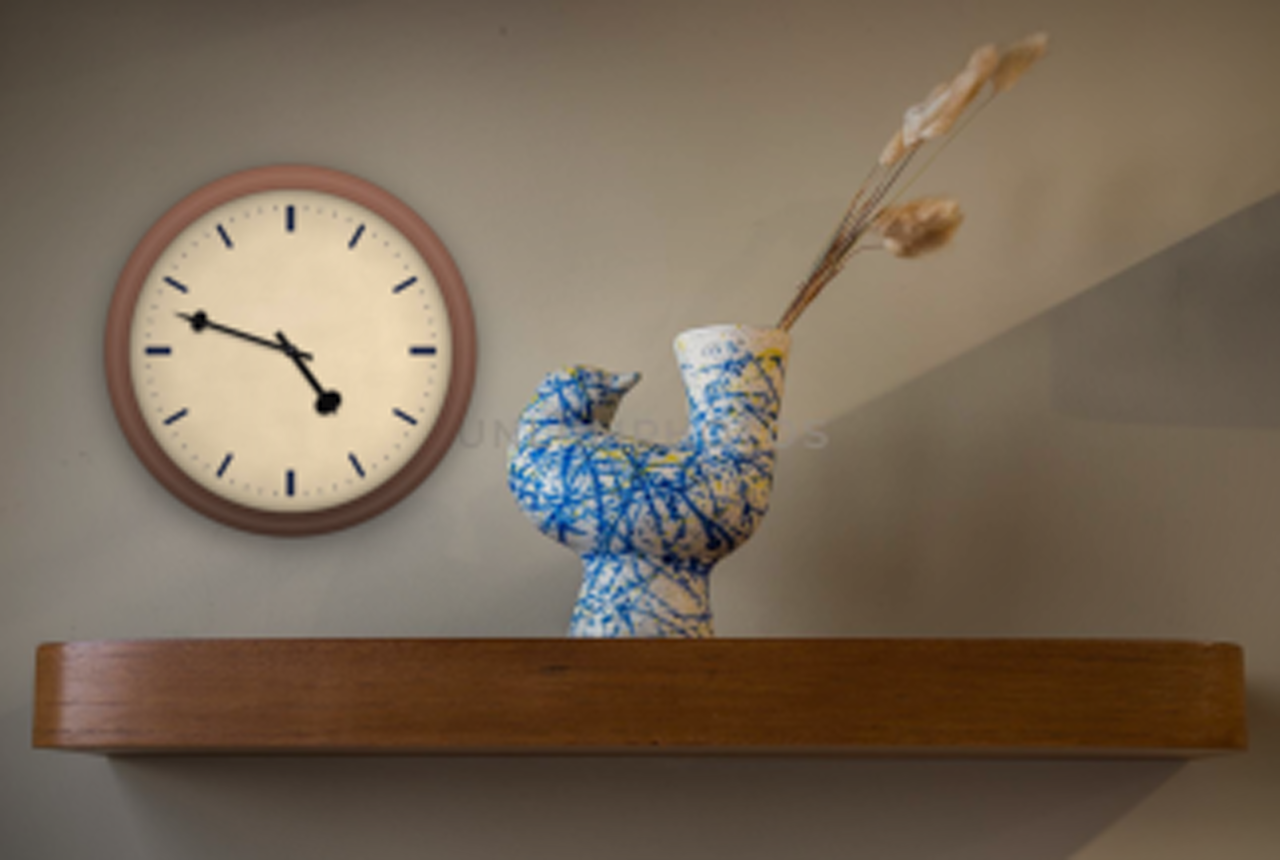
h=4 m=48
